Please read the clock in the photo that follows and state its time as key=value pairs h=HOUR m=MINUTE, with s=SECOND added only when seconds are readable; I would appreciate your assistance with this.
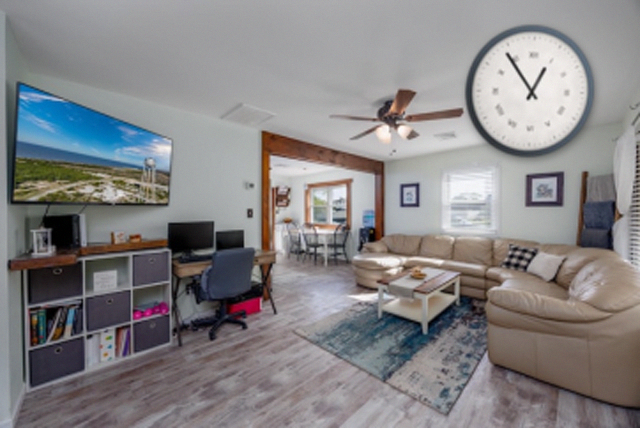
h=12 m=54
